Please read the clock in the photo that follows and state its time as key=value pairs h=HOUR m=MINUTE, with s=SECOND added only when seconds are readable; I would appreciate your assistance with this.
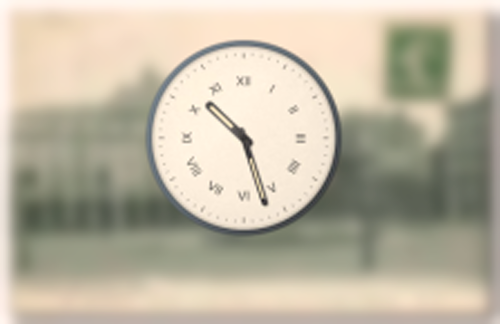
h=10 m=27
